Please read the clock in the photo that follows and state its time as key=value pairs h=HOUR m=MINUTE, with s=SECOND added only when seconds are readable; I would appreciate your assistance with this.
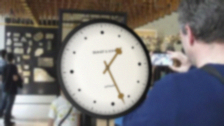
h=1 m=27
